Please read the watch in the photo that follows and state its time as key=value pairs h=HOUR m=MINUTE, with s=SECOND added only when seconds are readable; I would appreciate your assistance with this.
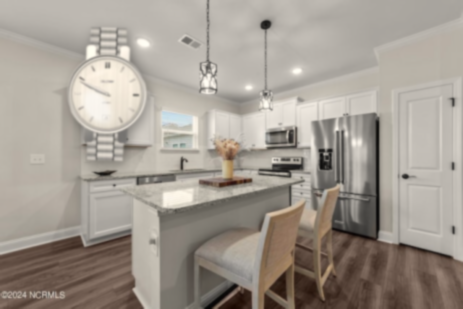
h=9 m=49
